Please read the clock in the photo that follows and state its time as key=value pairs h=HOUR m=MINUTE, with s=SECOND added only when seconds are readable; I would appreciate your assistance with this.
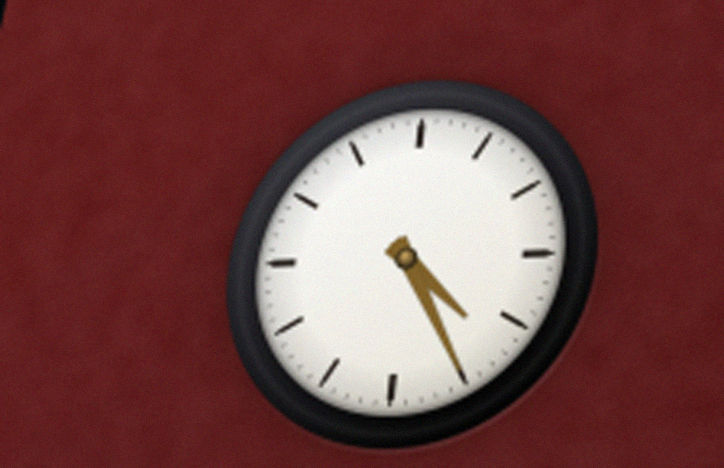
h=4 m=25
